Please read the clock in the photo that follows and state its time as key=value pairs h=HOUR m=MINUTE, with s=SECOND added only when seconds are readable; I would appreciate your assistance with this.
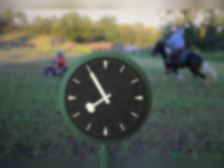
h=7 m=55
